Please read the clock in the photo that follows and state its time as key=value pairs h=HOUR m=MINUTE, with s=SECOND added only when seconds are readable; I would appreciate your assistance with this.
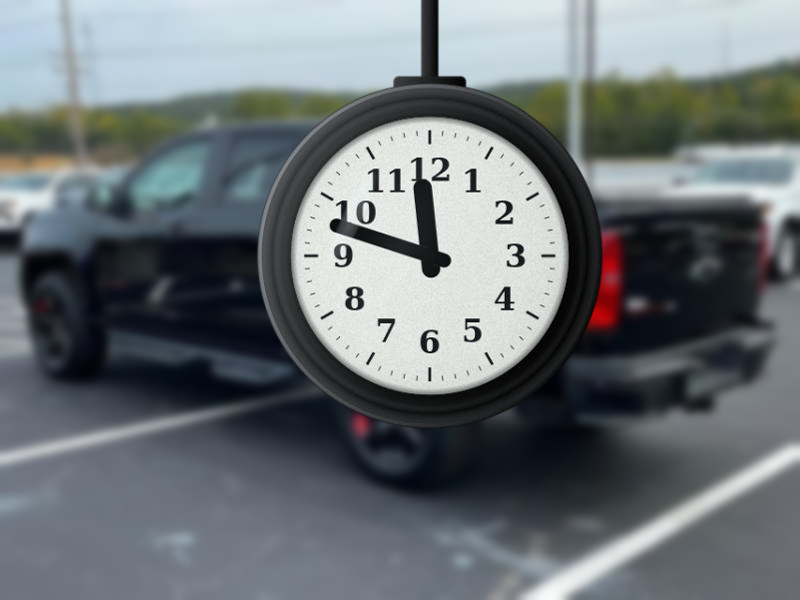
h=11 m=48
